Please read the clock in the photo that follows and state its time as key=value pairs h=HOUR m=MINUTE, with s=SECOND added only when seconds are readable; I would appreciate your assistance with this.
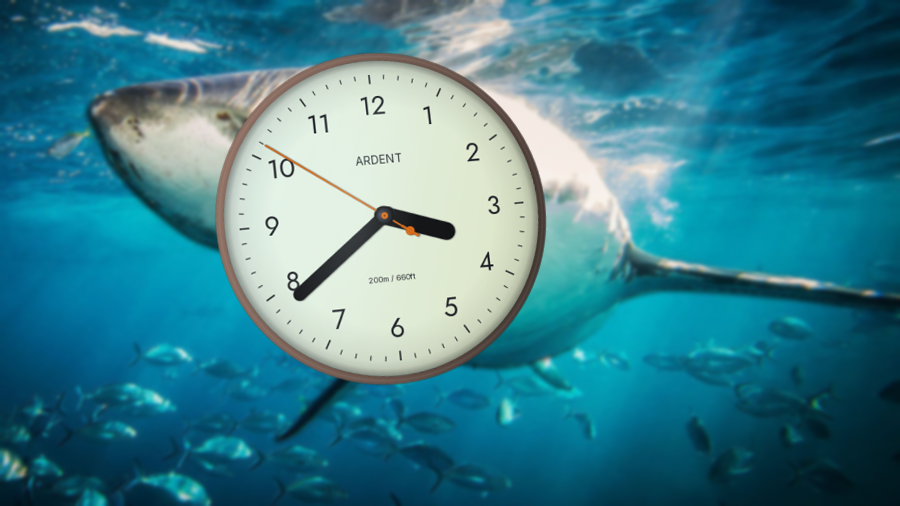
h=3 m=38 s=51
